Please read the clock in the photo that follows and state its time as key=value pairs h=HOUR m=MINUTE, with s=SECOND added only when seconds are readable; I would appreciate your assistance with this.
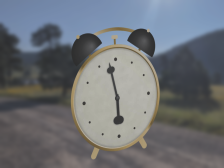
h=5 m=58
